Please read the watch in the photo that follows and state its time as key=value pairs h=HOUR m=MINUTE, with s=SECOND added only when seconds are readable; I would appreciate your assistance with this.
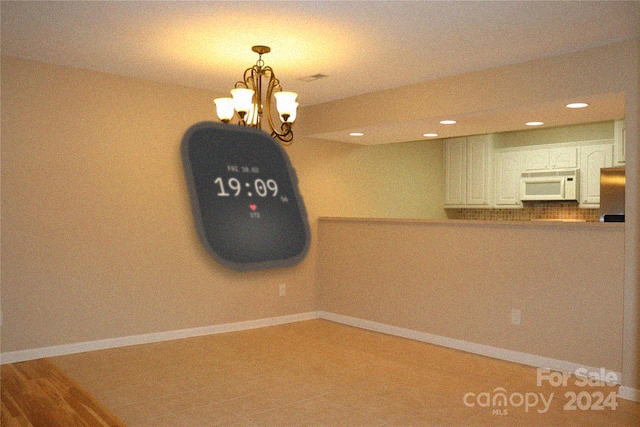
h=19 m=9
